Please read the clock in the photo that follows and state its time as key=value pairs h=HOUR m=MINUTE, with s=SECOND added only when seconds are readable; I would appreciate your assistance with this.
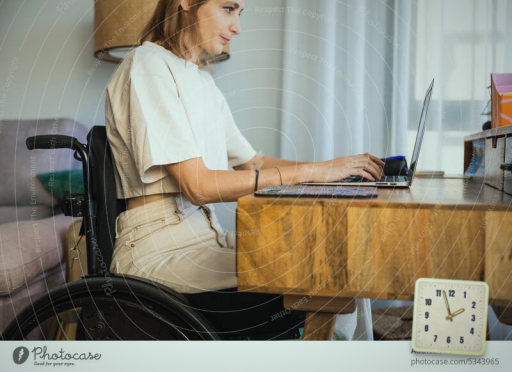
h=1 m=57
